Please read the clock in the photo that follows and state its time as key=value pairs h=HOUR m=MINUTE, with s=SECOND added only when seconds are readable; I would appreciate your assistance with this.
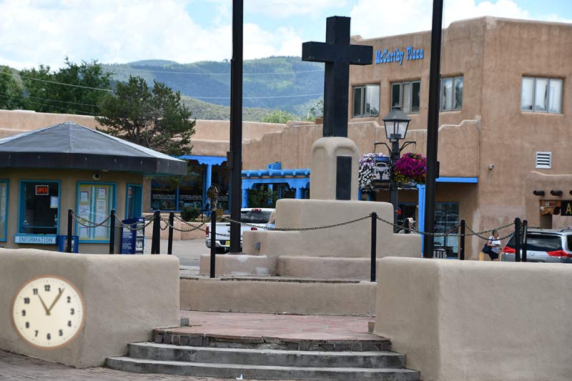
h=11 m=6
